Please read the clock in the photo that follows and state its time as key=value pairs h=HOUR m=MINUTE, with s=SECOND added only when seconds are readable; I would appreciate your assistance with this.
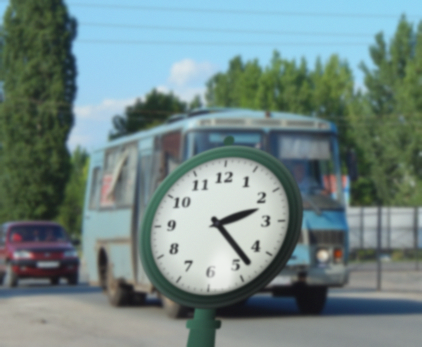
h=2 m=23
